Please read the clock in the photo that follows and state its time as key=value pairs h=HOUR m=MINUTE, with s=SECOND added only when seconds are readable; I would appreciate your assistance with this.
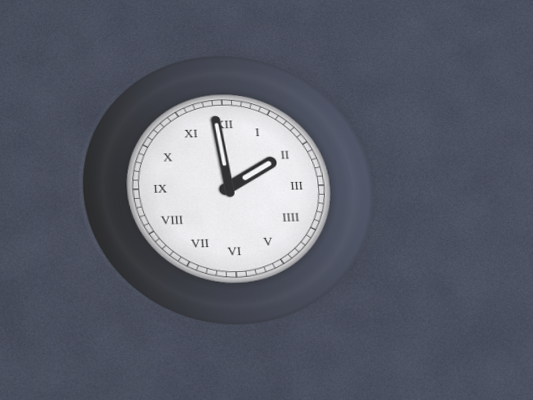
h=1 m=59
